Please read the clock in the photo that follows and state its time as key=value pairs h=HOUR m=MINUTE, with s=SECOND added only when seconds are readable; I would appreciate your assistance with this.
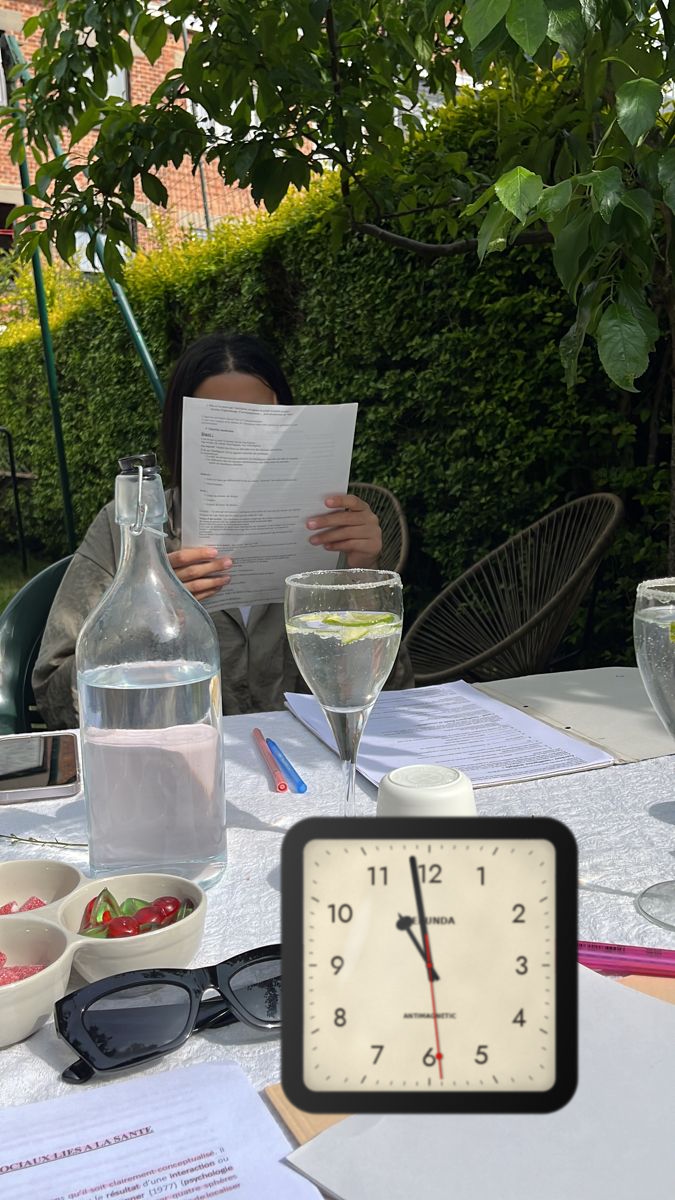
h=10 m=58 s=29
